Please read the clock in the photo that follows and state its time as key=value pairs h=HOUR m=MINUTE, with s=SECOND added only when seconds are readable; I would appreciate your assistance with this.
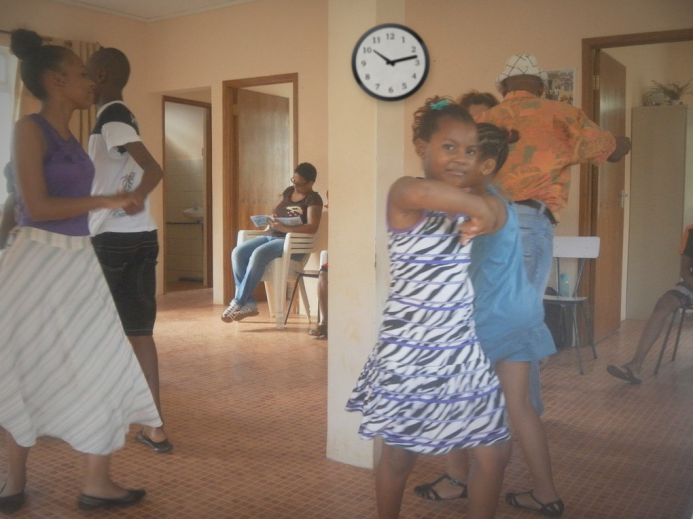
h=10 m=13
